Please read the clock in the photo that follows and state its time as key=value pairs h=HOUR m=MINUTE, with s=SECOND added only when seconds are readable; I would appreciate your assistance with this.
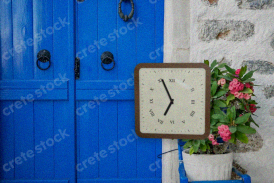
h=6 m=56
